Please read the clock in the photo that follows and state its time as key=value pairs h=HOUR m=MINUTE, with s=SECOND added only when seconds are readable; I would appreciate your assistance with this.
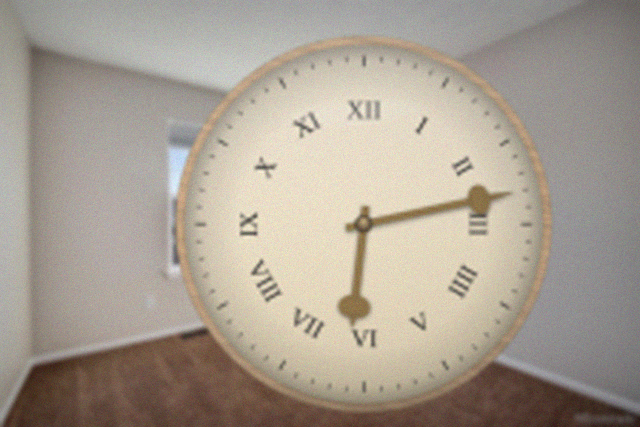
h=6 m=13
